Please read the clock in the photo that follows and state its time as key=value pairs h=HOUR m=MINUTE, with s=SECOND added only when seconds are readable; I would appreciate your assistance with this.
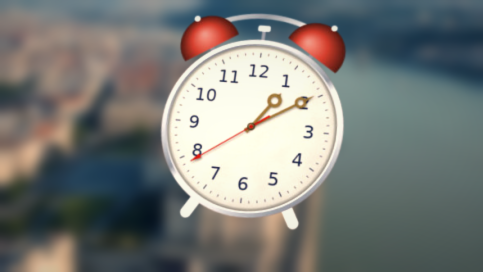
h=1 m=9 s=39
